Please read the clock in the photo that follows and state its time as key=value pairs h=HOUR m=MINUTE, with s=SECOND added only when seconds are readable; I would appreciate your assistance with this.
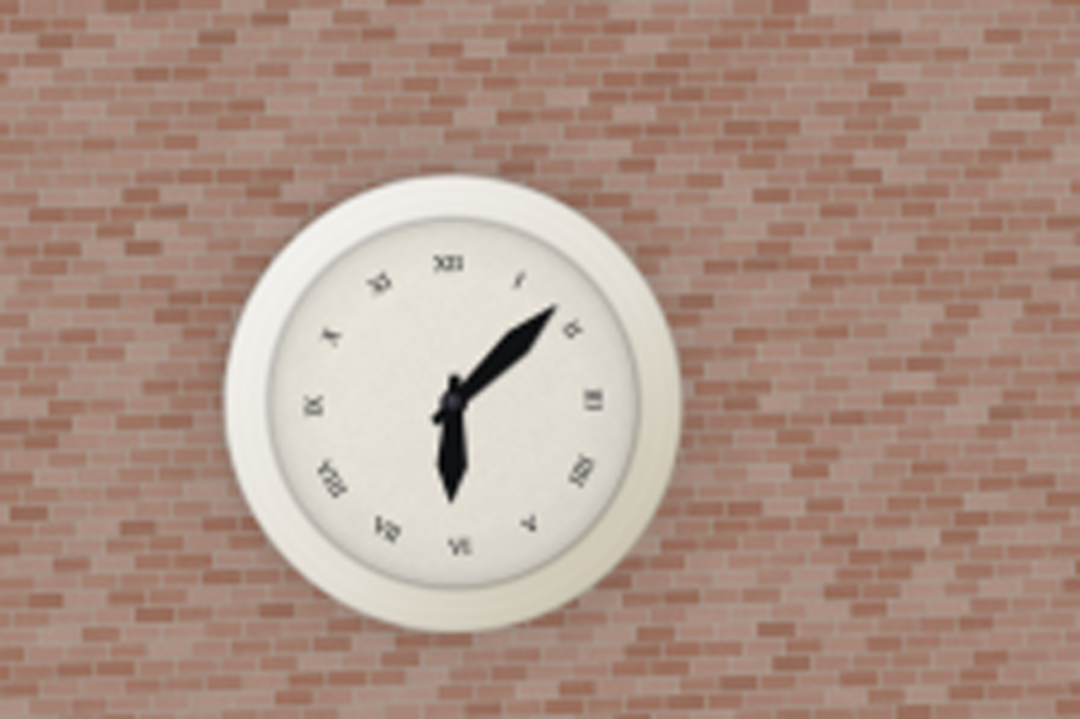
h=6 m=8
